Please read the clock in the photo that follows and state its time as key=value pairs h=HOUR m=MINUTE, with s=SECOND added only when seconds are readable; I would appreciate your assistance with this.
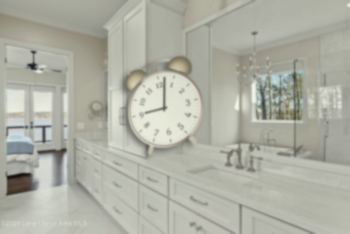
h=9 m=2
